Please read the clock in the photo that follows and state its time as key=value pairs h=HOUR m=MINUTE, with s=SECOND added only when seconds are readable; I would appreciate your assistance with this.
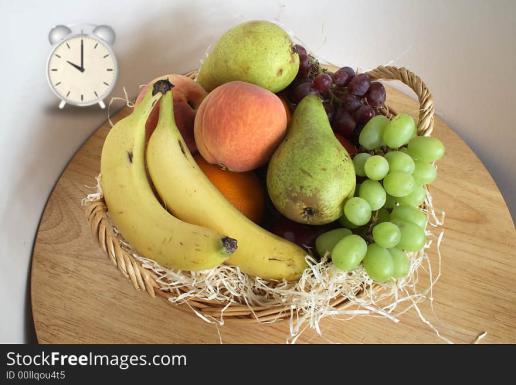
h=10 m=0
